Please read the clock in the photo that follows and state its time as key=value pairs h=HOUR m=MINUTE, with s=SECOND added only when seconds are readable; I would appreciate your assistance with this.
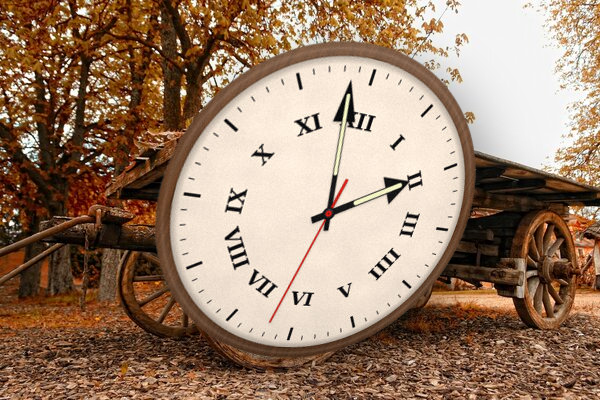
h=1 m=58 s=32
